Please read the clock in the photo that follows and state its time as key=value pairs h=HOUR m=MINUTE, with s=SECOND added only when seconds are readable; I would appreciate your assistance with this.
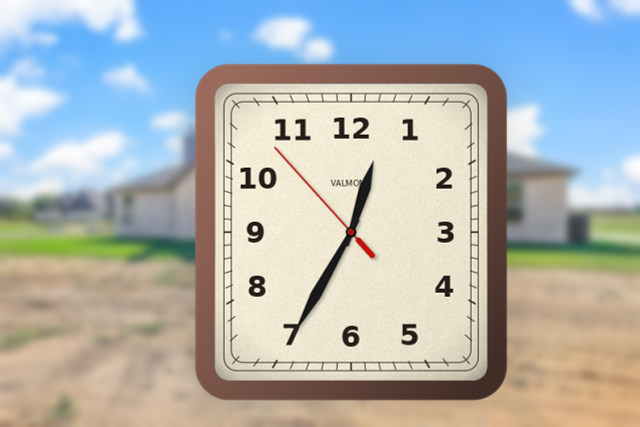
h=12 m=34 s=53
